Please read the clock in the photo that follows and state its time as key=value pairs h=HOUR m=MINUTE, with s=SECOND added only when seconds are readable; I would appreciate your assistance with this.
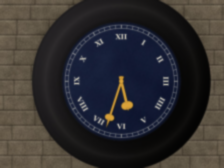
h=5 m=33
